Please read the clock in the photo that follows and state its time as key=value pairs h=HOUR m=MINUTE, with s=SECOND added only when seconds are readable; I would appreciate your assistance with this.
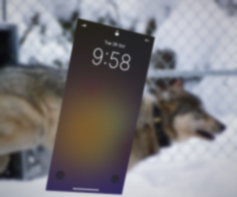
h=9 m=58
